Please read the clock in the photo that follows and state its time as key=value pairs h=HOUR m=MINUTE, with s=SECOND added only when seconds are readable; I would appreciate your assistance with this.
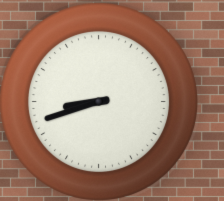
h=8 m=42
